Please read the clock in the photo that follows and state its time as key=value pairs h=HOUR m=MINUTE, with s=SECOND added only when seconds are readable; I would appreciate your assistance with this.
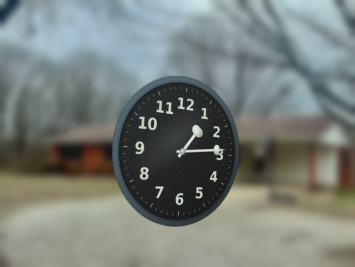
h=1 m=14
